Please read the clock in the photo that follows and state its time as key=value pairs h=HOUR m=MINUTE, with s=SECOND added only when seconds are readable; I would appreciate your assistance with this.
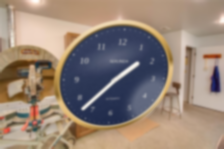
h=1 m=37
